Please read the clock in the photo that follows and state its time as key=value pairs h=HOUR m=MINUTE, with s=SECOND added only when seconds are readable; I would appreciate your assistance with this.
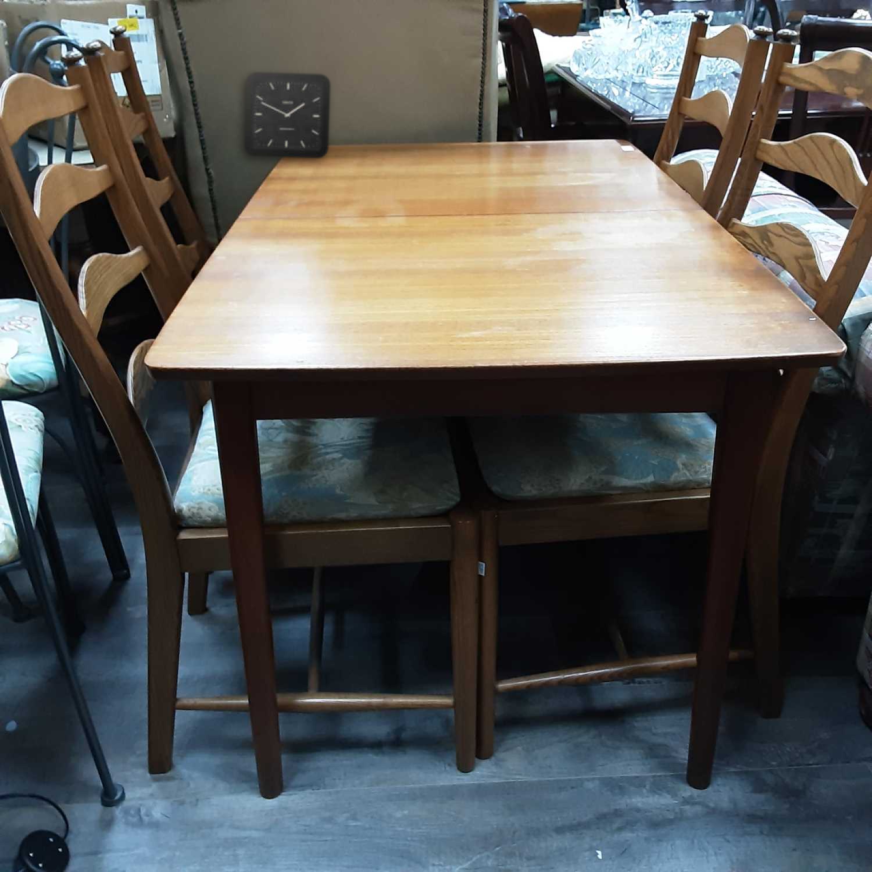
h=1 m=49
